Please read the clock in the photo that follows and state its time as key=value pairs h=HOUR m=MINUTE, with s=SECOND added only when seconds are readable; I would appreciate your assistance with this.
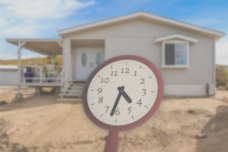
h=4 m=32
